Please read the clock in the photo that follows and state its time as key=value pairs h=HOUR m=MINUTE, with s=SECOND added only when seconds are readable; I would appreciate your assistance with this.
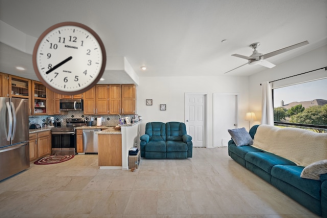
h=7 m=38
